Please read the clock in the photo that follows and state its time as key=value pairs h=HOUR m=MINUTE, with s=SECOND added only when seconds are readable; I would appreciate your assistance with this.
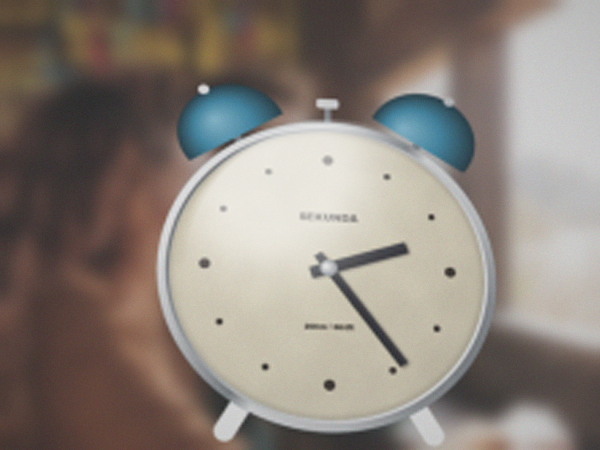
h=2 m=24
